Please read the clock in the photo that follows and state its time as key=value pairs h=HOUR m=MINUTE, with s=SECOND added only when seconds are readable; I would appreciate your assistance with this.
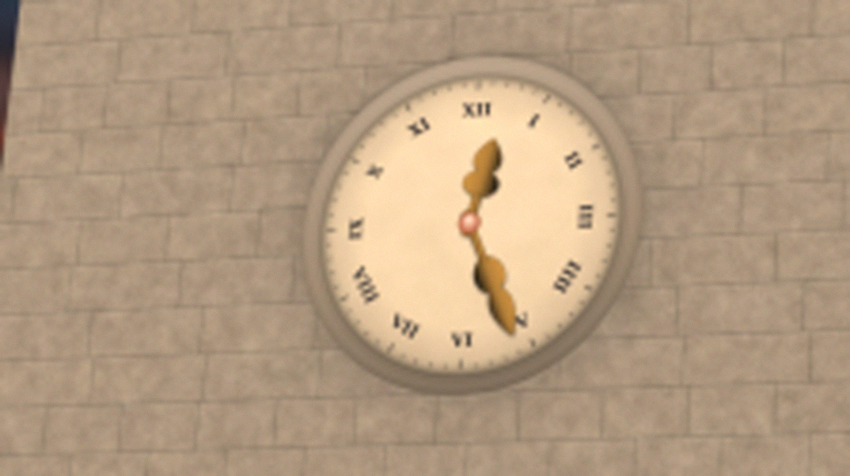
h=12 m=26
